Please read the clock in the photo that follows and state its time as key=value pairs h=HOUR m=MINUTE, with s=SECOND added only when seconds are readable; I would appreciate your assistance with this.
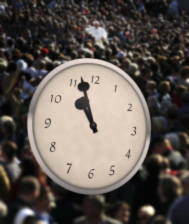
h=10 m=57
